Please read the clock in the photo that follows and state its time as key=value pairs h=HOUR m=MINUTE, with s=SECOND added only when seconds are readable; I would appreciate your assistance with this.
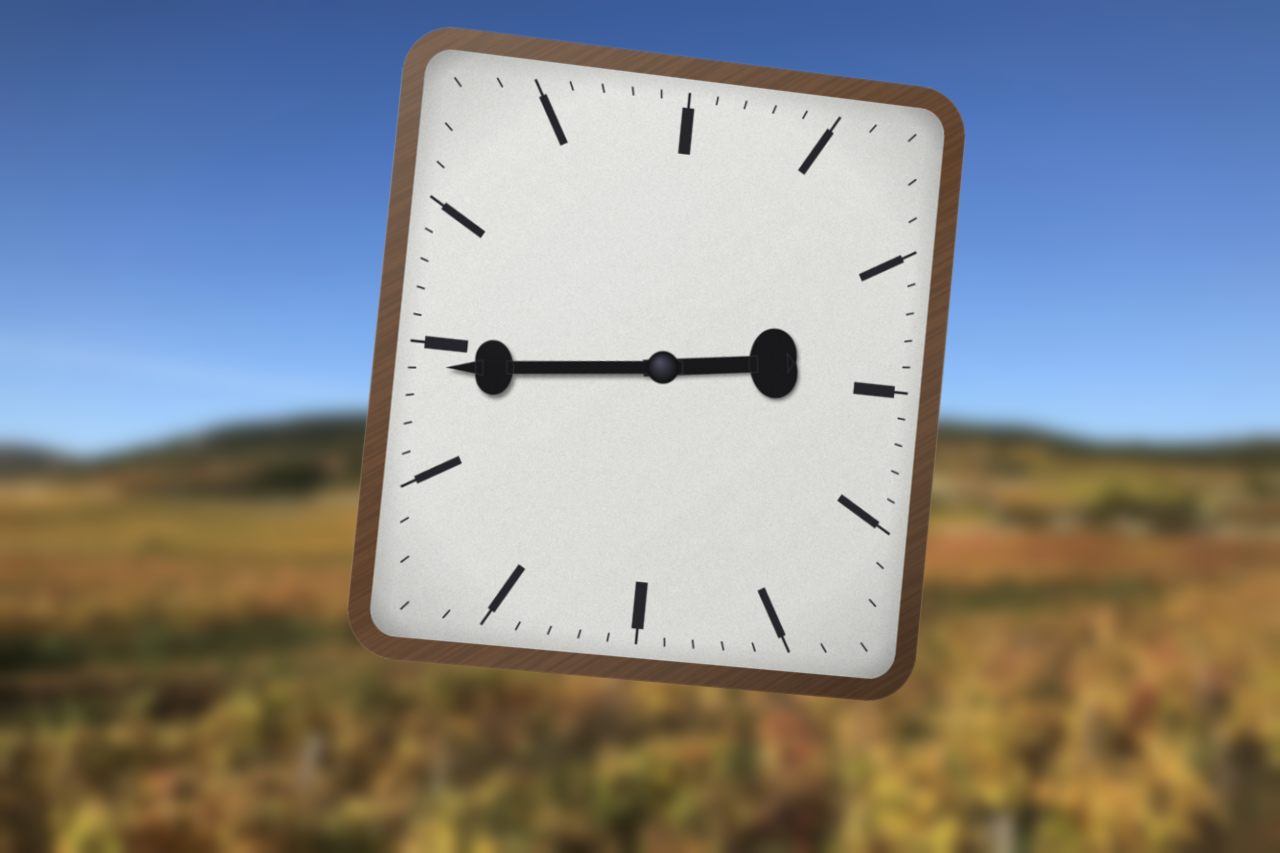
h=2 m=44
